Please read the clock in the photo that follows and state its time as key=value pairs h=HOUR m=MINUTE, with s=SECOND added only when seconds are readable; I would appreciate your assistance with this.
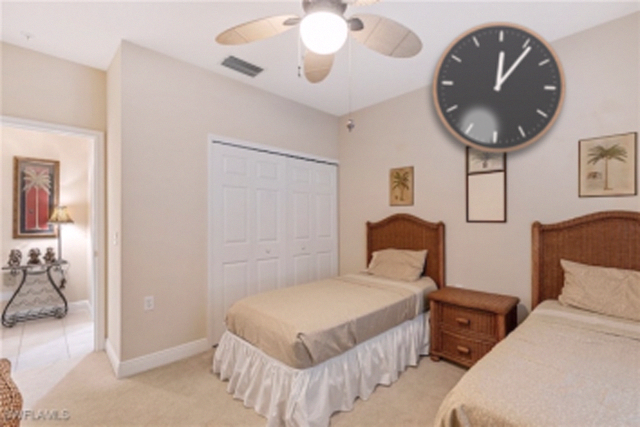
h=12 m=6
